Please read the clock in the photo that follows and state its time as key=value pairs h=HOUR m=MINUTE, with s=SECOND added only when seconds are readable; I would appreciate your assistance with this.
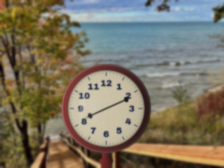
h=8 m=11
